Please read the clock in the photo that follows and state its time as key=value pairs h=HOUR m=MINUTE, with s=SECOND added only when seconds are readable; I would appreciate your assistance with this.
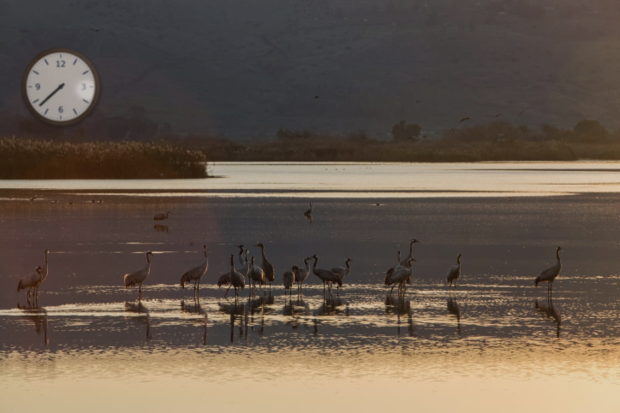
h=7 m=38
